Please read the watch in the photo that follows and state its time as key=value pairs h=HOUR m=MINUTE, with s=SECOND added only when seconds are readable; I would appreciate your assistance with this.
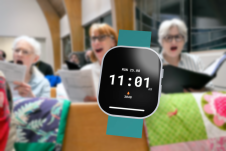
h=11 m=1
